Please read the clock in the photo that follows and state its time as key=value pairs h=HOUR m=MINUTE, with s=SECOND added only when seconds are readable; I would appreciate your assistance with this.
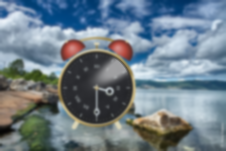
h=3 m=30
